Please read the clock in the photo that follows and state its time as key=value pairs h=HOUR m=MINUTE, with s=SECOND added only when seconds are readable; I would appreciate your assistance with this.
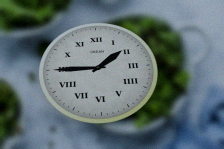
h=1 m=45
